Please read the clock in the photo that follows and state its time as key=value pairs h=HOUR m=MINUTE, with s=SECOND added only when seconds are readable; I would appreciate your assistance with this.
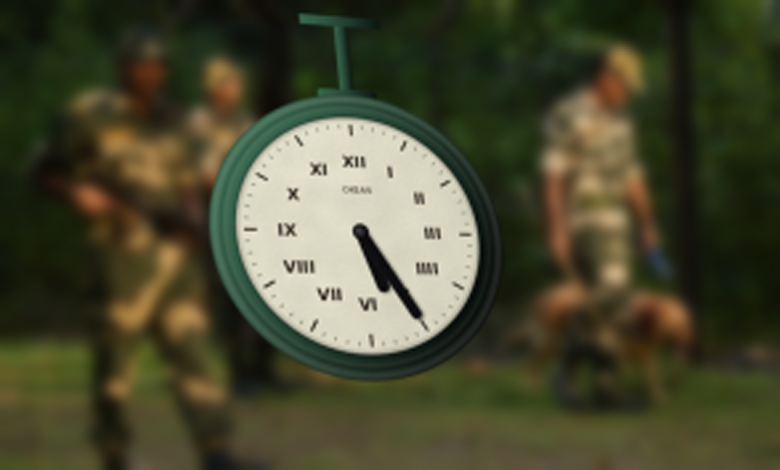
h=5 m=25
